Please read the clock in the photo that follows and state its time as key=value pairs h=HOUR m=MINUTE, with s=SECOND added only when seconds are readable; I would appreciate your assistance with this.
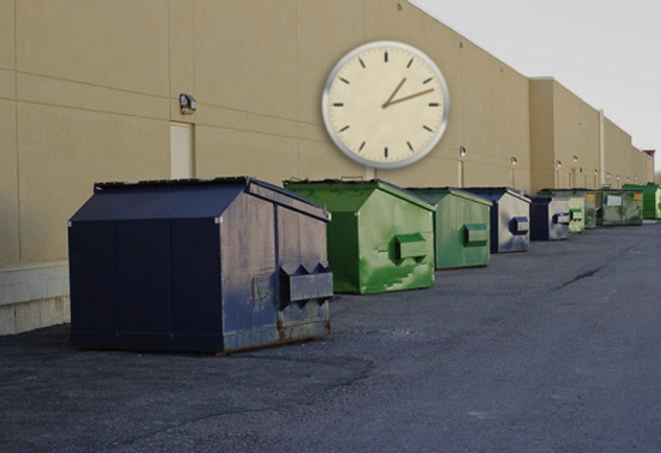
h=1 m=12
